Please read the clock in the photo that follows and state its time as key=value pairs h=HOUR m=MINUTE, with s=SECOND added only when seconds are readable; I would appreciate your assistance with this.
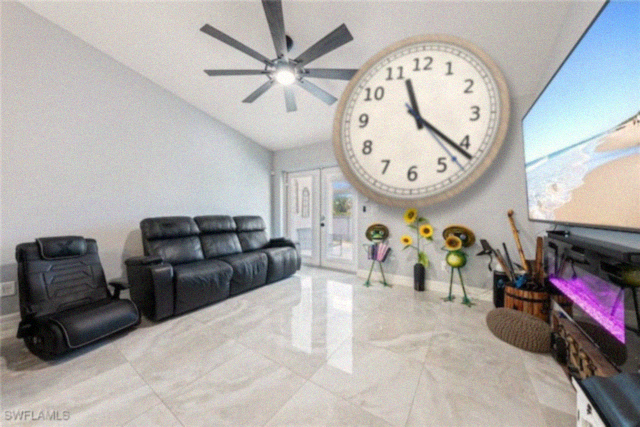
h=11 m=21 s=23
